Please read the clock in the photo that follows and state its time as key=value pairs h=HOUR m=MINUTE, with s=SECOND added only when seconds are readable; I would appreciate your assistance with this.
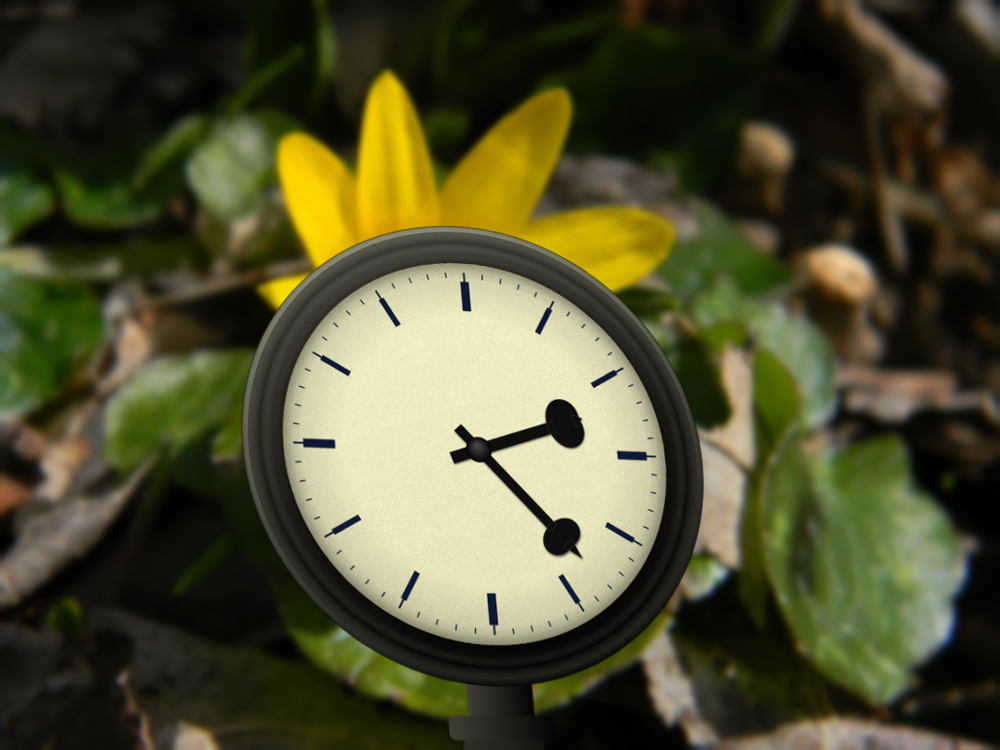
h=2 m=23
